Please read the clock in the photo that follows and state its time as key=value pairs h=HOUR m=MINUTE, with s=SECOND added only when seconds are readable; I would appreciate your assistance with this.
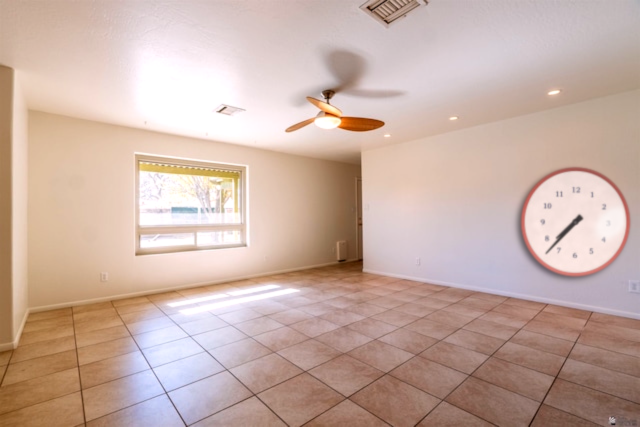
h=7 m=37
